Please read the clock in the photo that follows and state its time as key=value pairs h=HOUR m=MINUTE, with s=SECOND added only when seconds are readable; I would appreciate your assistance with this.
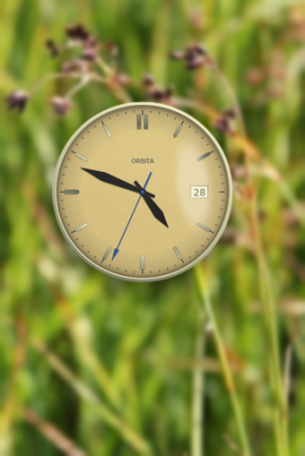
h=4 m=48 s=34
